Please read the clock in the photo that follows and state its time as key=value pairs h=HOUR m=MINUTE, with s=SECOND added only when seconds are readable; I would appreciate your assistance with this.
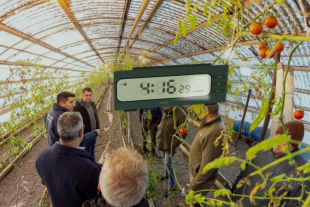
h=4 m=16 s=29
